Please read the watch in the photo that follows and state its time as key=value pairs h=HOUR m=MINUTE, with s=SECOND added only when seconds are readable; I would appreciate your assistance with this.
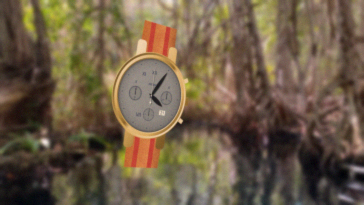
h=4 m=5
